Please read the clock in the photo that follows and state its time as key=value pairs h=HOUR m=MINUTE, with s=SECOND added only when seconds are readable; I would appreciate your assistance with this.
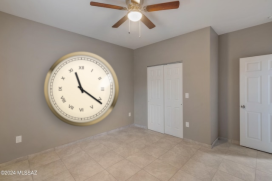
h=11 m=21
